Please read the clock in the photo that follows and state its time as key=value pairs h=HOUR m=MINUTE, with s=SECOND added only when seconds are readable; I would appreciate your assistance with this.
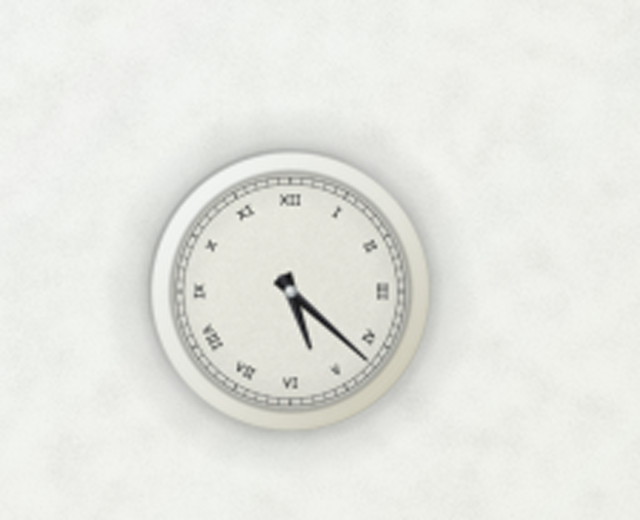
h=5 m=22
